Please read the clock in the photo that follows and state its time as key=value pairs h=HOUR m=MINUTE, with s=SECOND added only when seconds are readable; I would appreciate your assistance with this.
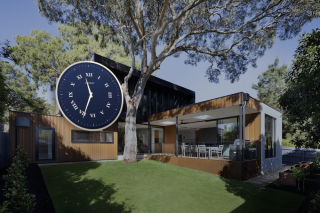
h=11 m=34
